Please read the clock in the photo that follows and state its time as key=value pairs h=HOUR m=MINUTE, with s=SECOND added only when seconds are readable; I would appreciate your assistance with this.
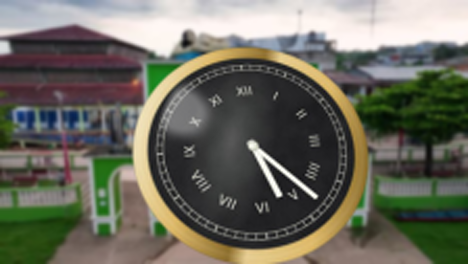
h=5 m=23
